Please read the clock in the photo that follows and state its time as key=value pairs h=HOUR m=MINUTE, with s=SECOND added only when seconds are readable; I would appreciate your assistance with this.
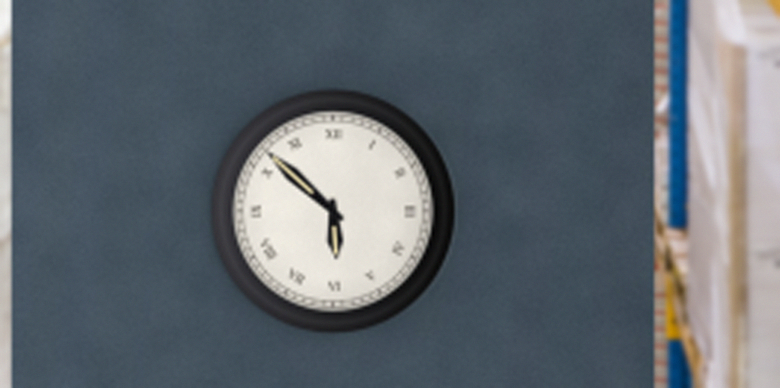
h=5 m=52
